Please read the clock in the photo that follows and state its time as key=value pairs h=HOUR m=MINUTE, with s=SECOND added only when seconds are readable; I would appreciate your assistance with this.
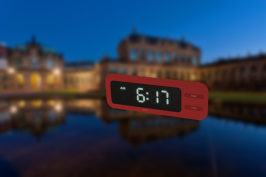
h=6 m=17
